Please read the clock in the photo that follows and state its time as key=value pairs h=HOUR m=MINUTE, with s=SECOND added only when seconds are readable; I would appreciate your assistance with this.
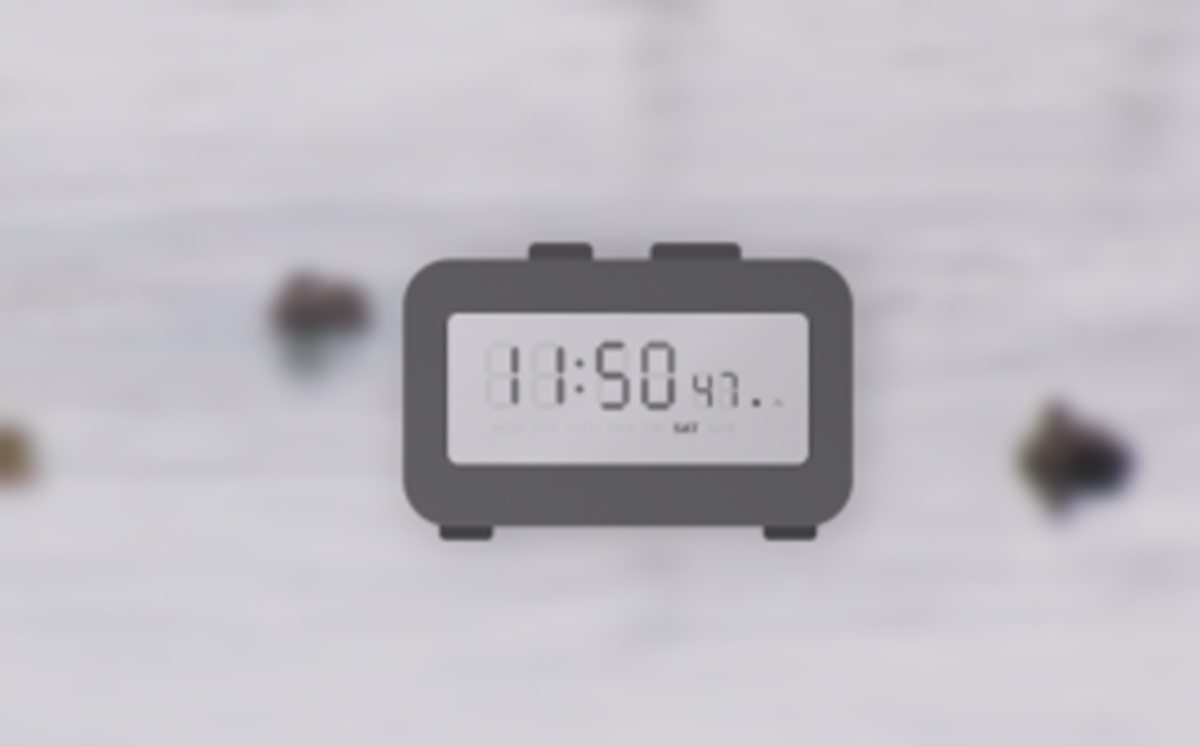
h=11 m=50 s=47
